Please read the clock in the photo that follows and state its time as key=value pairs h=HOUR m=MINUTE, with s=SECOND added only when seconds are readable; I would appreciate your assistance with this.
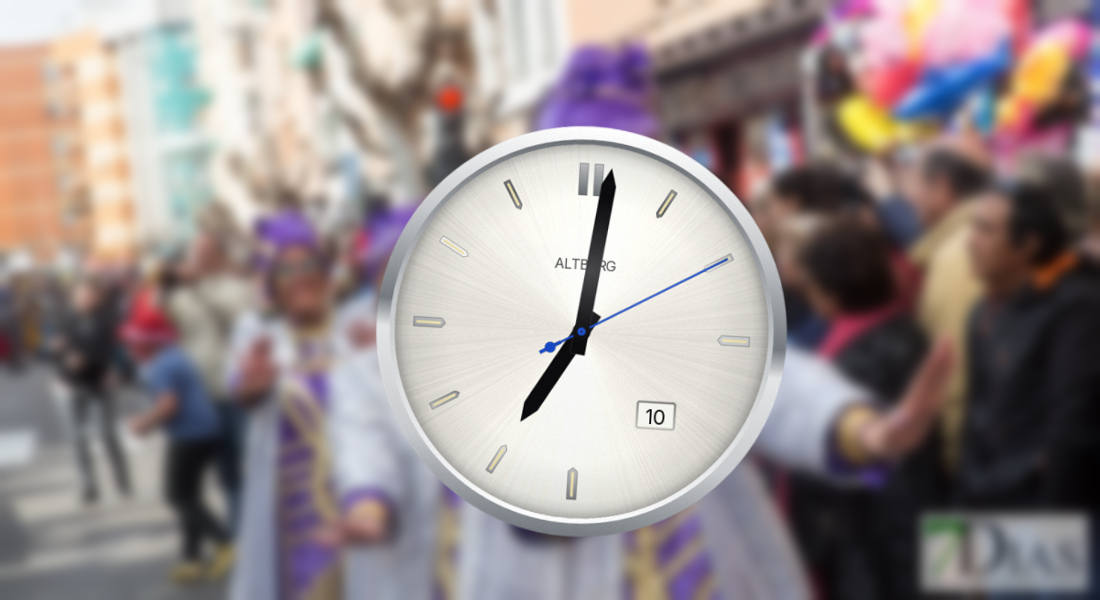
h=7 m=1 s=10
